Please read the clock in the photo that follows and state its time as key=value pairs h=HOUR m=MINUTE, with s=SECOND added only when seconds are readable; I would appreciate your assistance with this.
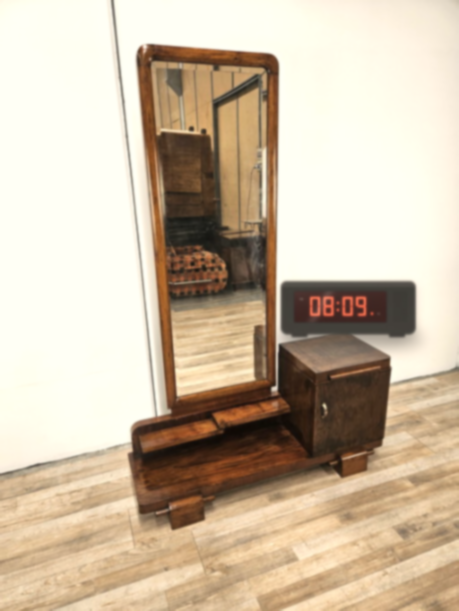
h=8 m=9
